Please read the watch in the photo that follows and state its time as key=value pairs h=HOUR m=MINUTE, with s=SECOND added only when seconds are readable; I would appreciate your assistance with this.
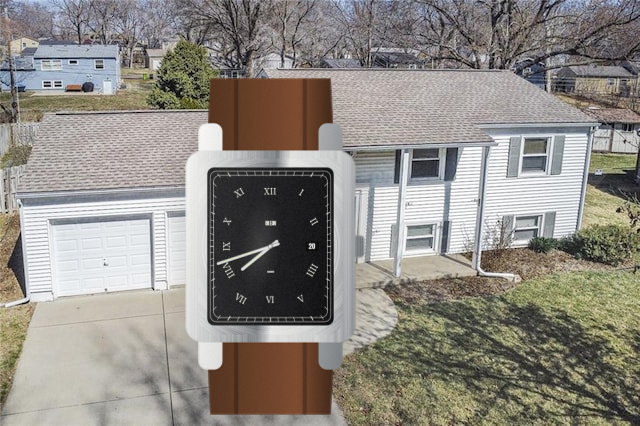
h=7 m=42
